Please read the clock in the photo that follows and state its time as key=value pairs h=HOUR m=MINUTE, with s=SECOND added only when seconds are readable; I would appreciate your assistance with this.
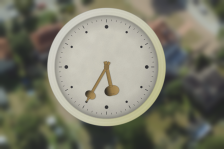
h=5 m=35
